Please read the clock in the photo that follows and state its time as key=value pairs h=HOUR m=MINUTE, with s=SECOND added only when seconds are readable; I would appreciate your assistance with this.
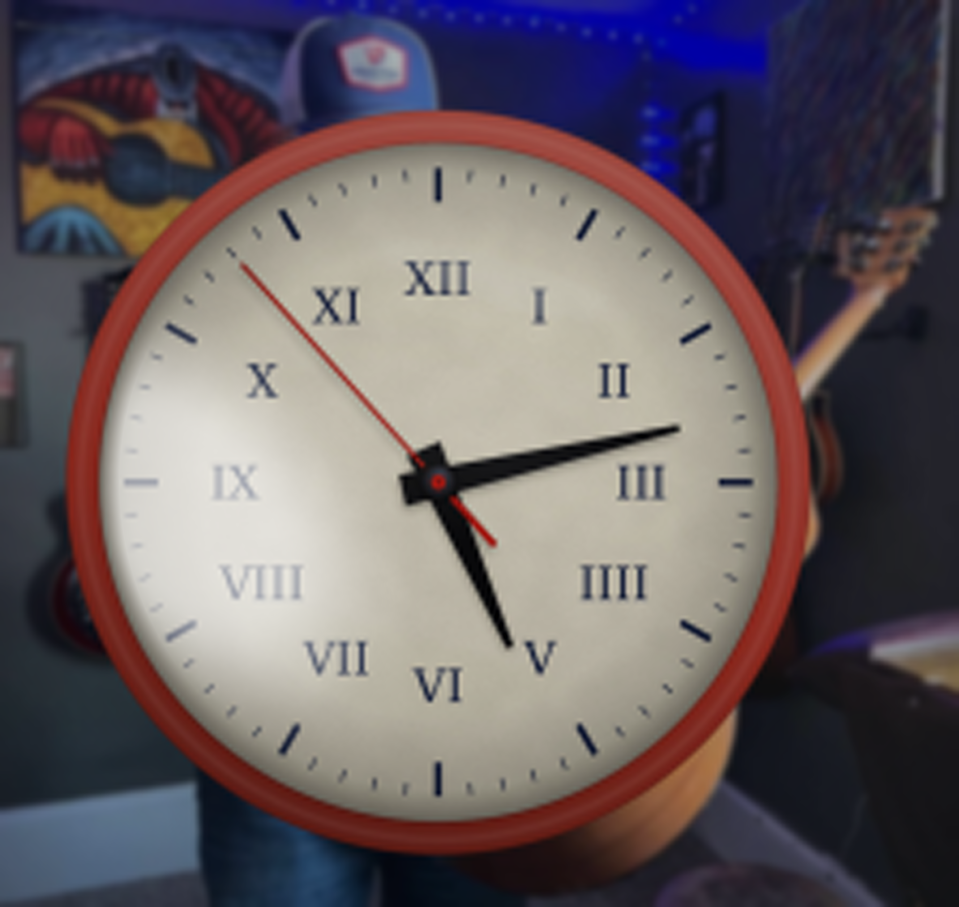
h=5 m=12 s=53
